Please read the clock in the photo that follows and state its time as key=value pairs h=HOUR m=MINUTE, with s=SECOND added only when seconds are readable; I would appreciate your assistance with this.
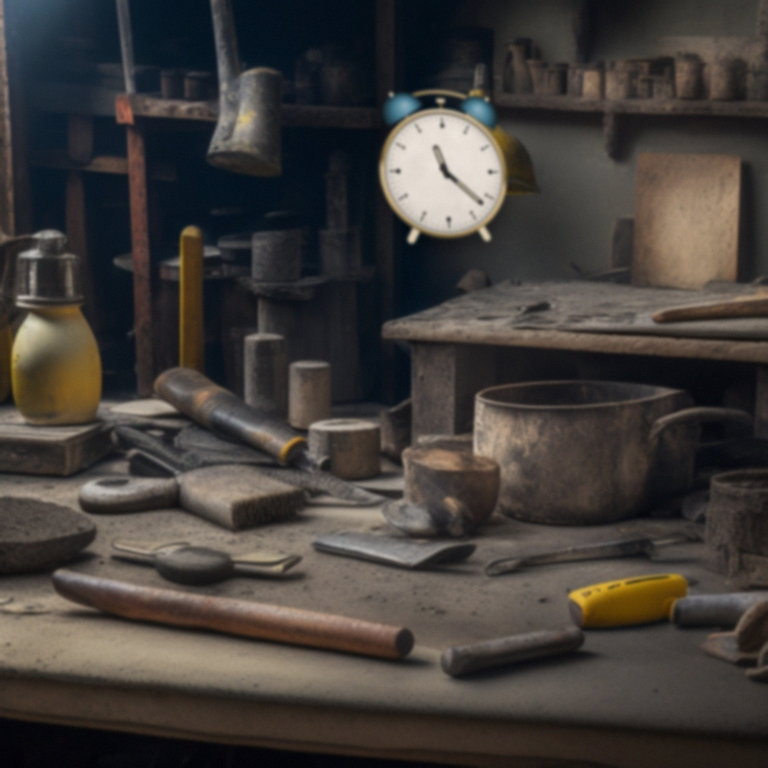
h=11 m=22
